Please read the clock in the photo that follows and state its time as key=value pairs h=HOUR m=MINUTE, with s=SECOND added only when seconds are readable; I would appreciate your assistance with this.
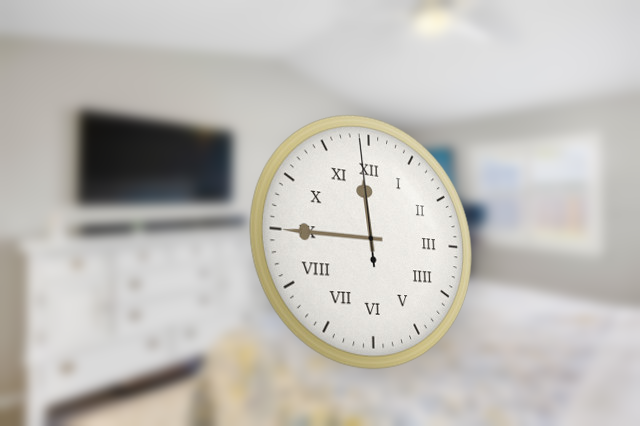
h=11 m=44 s=59
